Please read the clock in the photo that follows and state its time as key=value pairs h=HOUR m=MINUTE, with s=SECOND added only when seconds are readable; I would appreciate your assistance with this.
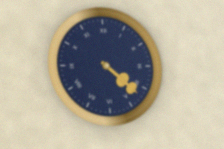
h=4 m=22
